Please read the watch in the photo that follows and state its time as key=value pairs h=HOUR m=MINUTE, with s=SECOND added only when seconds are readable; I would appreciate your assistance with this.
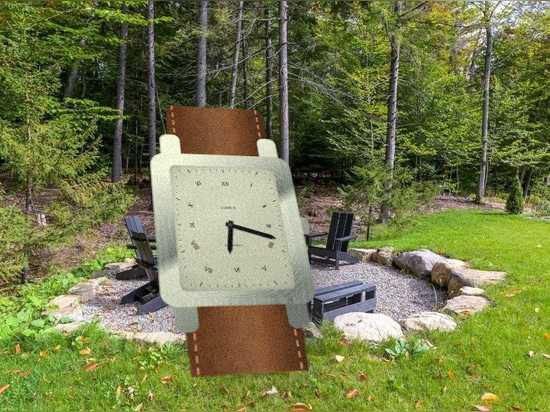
h=6 m=18
